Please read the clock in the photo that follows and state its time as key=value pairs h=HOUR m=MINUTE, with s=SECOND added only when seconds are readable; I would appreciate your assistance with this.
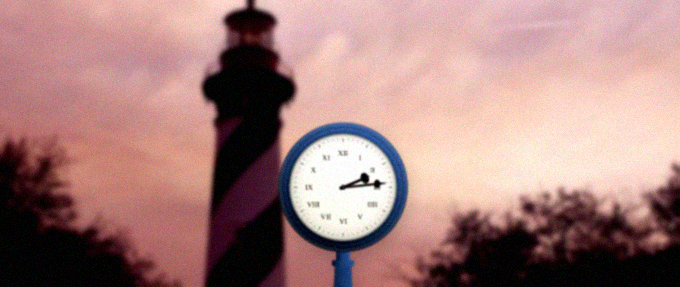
h=2 m=14
